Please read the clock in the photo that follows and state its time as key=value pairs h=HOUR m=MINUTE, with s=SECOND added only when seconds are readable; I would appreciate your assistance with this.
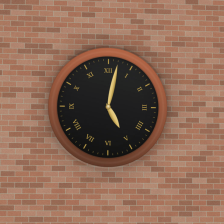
h=5 m=2
